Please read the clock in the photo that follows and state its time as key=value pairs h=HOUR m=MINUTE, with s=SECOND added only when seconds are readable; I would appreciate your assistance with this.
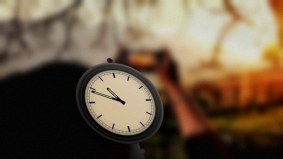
h=10 m=49
